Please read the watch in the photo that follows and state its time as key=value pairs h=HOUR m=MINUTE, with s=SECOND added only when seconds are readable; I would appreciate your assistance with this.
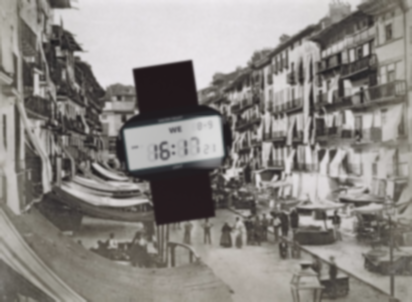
h=16 m=17
